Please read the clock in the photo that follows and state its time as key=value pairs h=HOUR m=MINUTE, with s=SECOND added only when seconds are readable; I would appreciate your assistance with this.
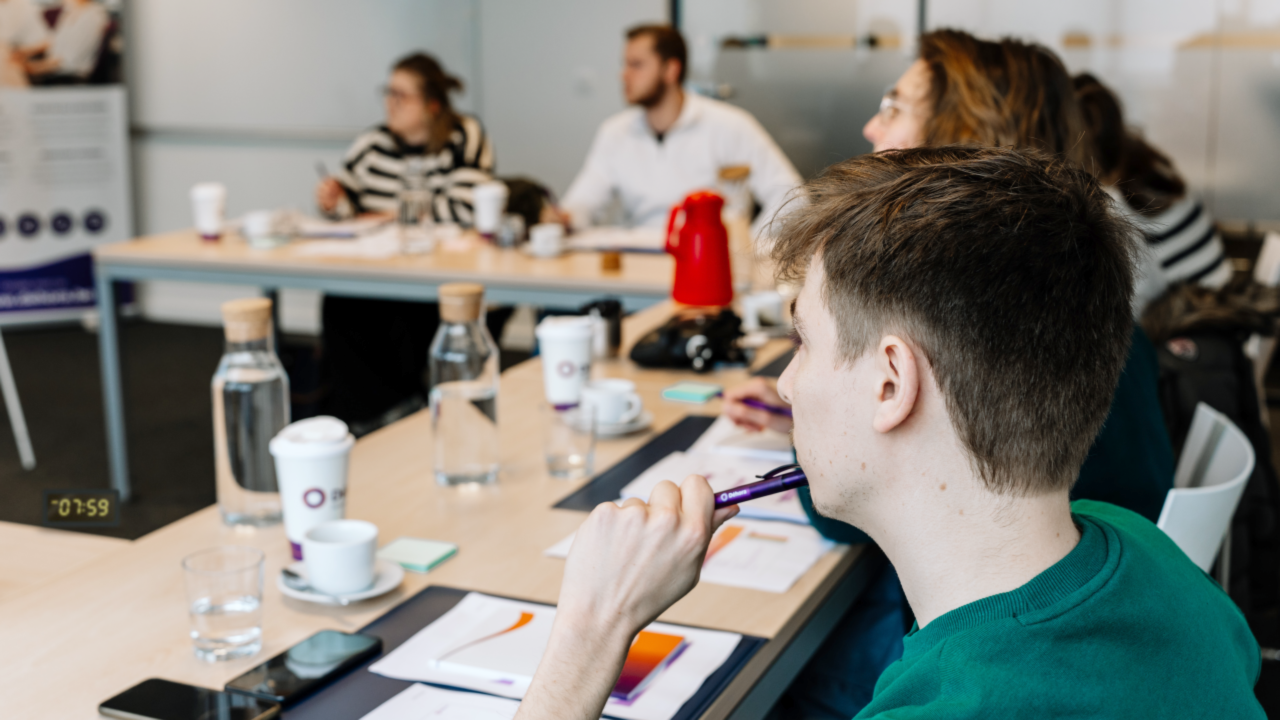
h=7 m=59
